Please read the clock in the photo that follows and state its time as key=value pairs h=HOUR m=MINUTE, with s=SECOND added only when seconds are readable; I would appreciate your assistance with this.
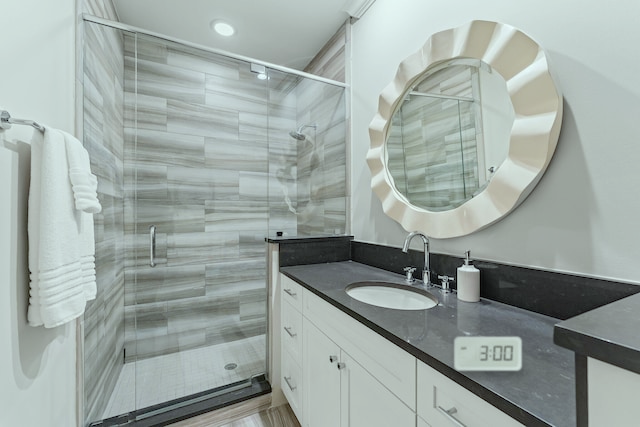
h=3 m=0
